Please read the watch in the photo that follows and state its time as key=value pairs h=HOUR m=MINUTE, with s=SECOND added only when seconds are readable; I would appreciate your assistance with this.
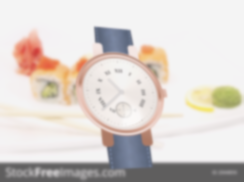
h=10 m=38
